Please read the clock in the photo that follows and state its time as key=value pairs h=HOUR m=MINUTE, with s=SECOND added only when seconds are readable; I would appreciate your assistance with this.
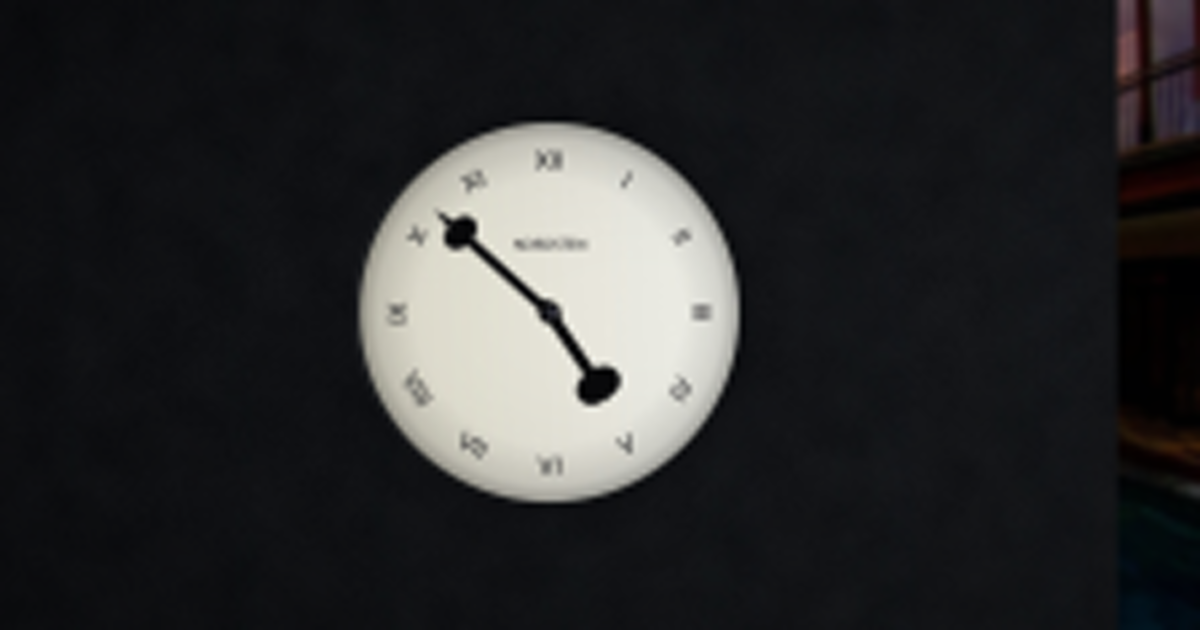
h=4 m=52
